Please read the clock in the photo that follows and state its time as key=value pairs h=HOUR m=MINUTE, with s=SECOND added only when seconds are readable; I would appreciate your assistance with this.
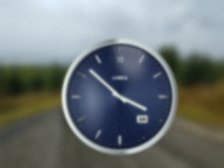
h=3 m=52
